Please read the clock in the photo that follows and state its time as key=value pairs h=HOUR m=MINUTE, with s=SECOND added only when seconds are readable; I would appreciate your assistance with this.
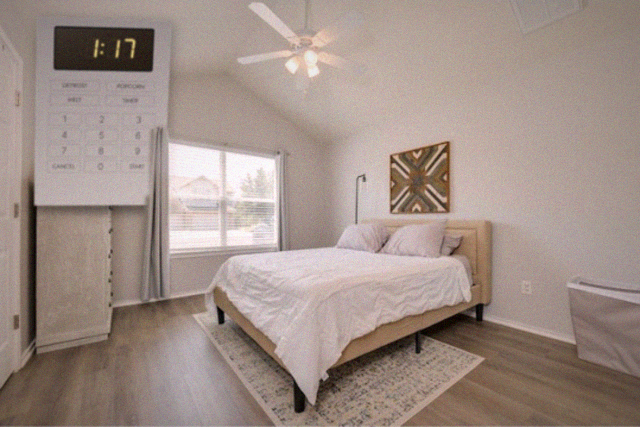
h=1 m=17
